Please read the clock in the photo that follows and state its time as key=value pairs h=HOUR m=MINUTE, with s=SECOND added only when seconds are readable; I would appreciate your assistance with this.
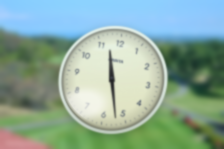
h=11 m=27
